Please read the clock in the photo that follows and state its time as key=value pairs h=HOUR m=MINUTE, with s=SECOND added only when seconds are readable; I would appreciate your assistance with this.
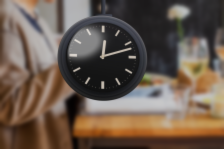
h=12 m=12
